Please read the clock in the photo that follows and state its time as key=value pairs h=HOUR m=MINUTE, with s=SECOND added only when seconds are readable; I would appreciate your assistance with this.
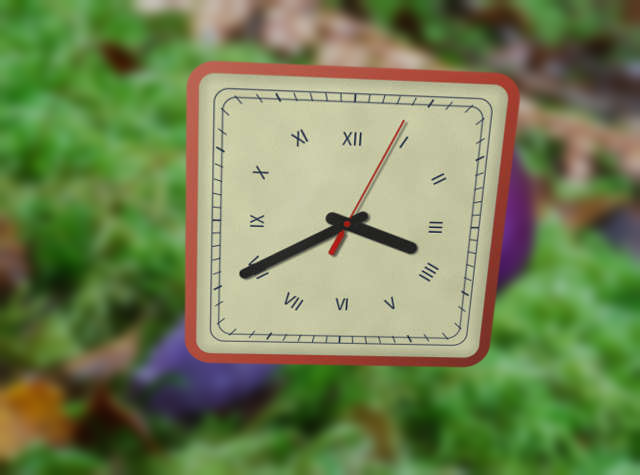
h=3 m=40 s=4
